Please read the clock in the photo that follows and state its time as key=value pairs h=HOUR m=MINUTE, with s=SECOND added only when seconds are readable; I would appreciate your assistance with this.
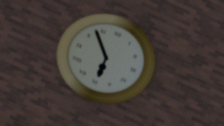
h=5 m=53
